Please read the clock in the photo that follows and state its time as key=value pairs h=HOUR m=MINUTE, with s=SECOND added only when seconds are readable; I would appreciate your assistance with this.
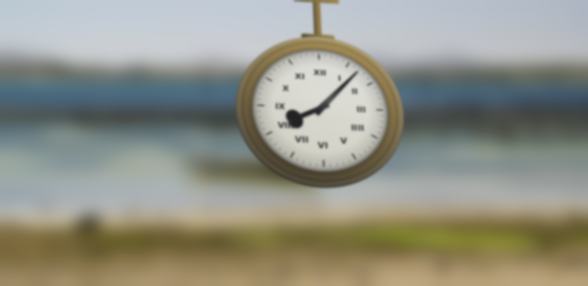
h=8 m=7
